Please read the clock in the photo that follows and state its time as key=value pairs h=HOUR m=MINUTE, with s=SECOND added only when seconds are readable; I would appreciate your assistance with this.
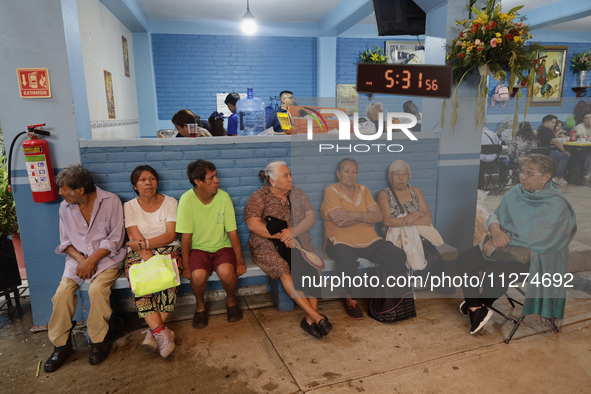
h=5 m=31 s=56
